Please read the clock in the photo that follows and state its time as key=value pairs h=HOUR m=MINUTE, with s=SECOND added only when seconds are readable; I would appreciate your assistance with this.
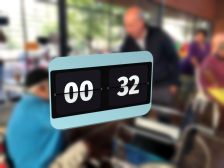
h=0 m=32
